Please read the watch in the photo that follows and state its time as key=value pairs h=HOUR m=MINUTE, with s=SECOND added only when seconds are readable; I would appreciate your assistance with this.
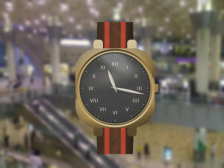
h=11 m=17
